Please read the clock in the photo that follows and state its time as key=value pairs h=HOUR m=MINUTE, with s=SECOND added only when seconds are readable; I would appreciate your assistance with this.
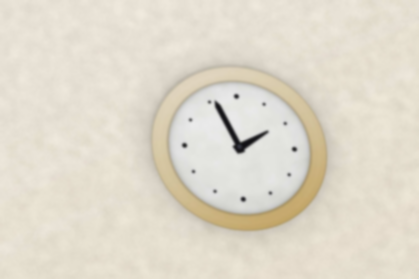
h=1 m=56
